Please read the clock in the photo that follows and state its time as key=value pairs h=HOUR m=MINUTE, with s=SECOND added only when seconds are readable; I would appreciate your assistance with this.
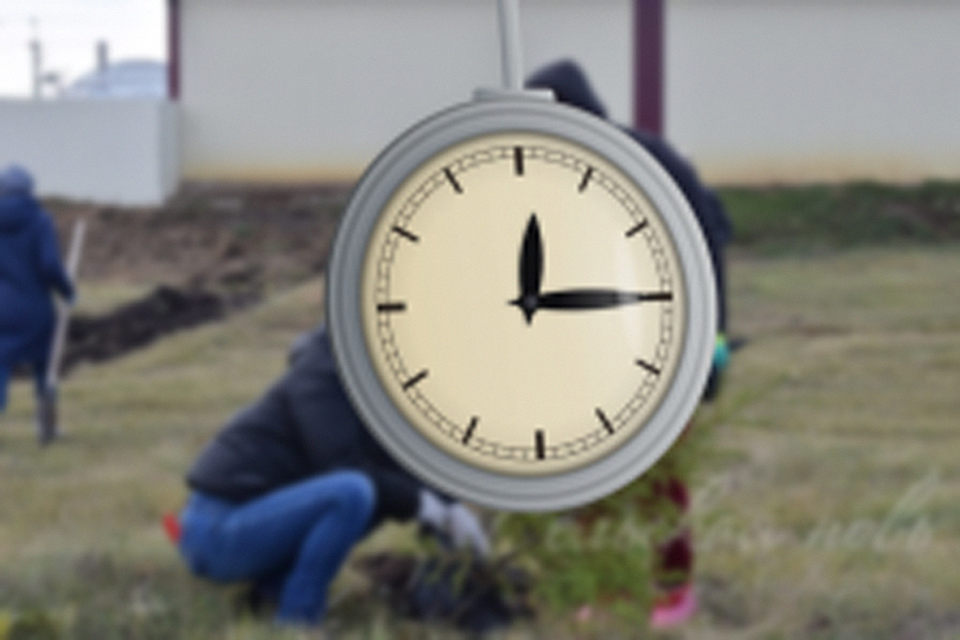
h=12 m=15
